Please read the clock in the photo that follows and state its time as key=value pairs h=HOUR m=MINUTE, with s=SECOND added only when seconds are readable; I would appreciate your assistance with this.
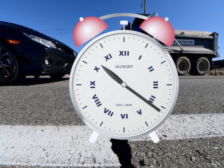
h=10 m=21
